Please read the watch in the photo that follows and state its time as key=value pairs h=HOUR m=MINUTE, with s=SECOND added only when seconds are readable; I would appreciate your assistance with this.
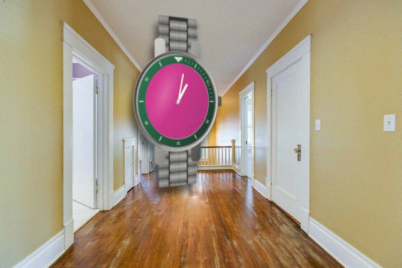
h=1 m=2
